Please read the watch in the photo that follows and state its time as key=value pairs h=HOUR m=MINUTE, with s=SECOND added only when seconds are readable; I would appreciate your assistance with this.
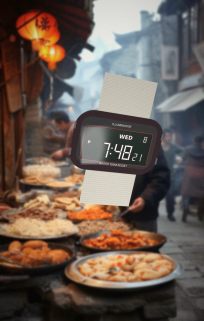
h=7 m=48 s=21
